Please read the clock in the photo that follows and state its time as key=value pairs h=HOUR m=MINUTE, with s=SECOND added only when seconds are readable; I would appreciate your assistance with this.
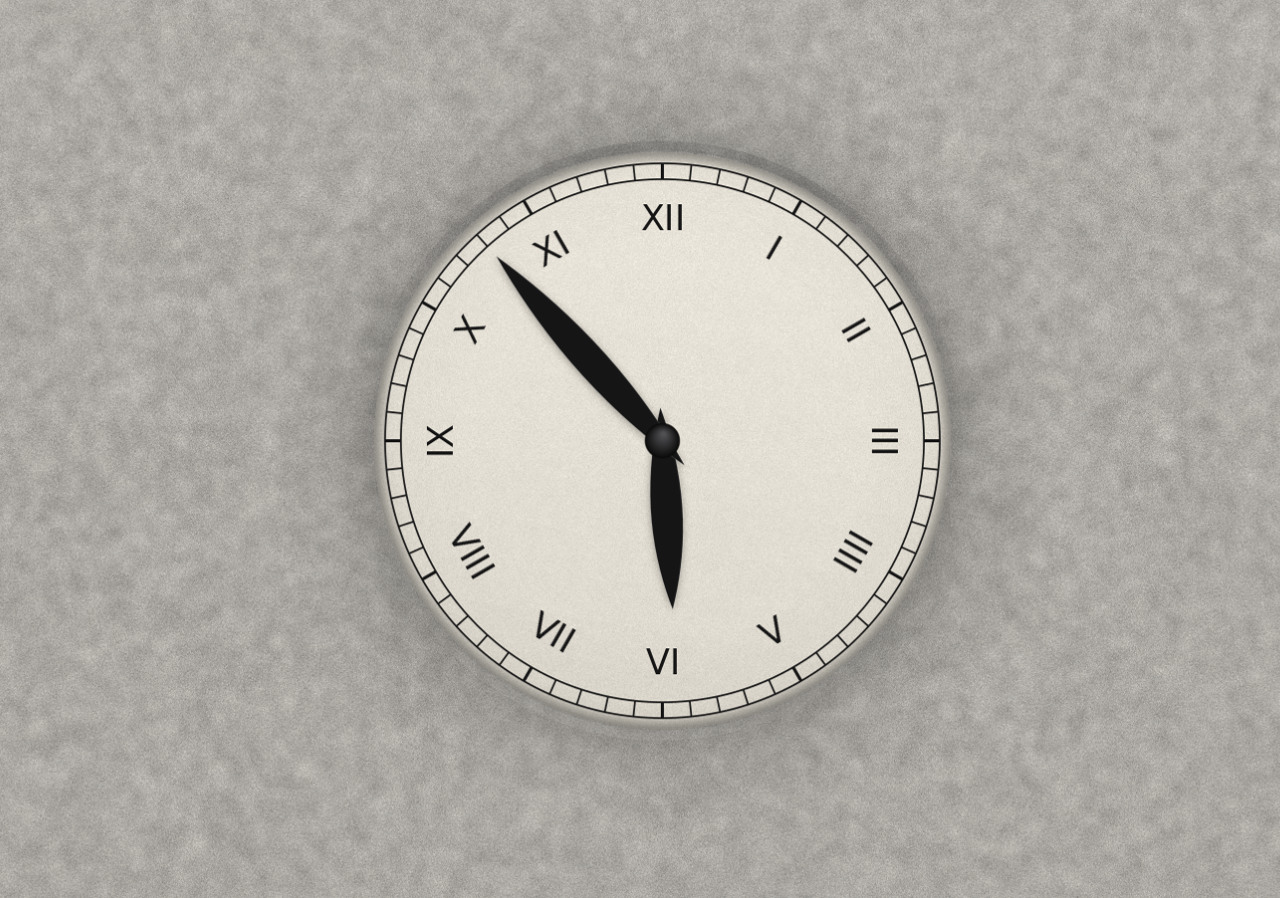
h=5 m=53
